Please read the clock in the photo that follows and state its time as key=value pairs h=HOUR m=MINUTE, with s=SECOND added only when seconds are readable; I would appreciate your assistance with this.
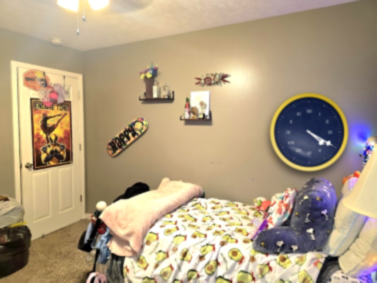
h=4 m=20
